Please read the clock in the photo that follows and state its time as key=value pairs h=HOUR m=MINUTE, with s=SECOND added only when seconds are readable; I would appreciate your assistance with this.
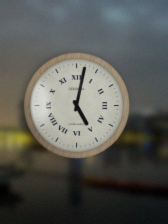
h=5 m=2
